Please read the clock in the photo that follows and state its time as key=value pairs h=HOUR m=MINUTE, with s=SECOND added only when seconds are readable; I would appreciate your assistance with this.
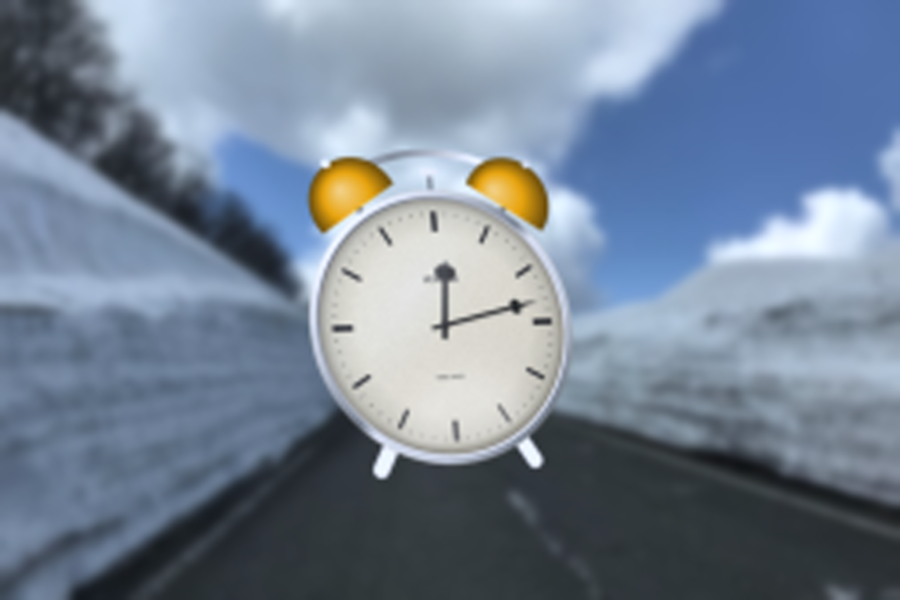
h=12 m=13
